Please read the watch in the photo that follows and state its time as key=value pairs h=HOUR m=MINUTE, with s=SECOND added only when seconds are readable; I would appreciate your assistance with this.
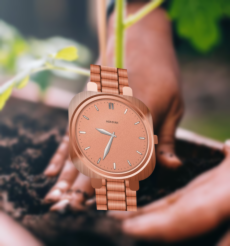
h=9 m=34
